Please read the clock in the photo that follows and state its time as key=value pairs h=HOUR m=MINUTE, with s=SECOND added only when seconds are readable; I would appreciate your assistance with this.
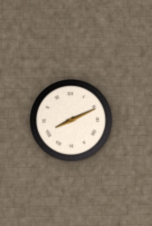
h=8 m=11
